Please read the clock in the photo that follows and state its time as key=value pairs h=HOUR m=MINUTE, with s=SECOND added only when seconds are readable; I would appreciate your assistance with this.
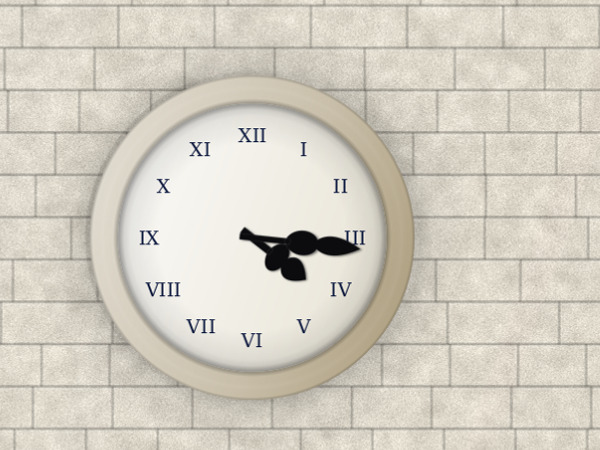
h=4 m=16
